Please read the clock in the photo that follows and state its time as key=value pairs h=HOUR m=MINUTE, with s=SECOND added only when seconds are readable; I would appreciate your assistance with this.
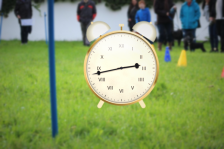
h=2 m=43
